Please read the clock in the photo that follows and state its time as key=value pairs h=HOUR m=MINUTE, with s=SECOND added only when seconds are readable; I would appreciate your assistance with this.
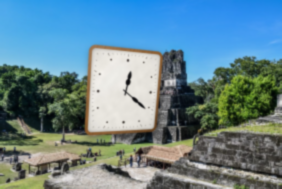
h=12 m=21
